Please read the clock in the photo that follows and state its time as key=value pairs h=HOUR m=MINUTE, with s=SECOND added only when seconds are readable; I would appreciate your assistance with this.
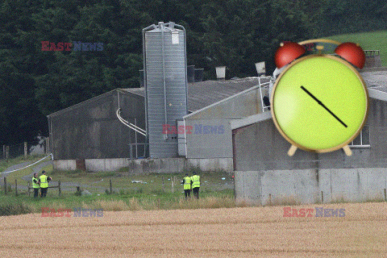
h=10 m=22
